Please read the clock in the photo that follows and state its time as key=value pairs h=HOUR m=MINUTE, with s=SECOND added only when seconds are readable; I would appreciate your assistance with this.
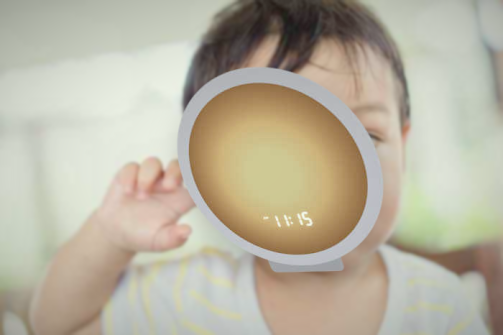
h=11 m=15
